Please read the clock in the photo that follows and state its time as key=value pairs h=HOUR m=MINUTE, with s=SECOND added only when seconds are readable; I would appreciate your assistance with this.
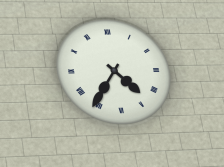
h=4 m=36
